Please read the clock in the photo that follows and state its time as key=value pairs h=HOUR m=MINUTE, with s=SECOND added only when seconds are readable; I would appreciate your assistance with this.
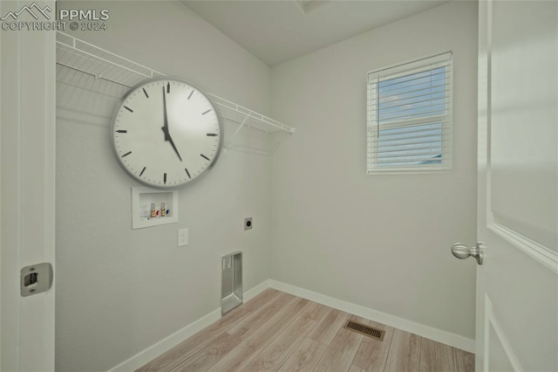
h=4 m=59
